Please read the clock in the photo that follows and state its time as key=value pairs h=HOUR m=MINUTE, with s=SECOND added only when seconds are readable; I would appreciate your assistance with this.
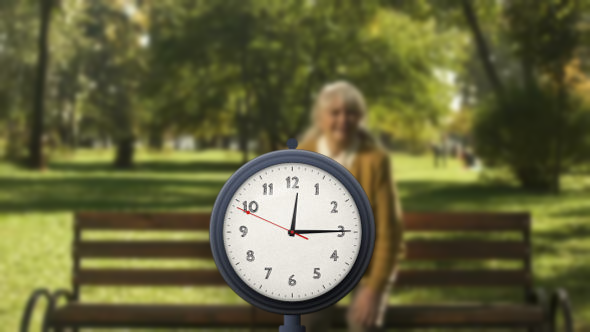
h=12 m=14 s=49
